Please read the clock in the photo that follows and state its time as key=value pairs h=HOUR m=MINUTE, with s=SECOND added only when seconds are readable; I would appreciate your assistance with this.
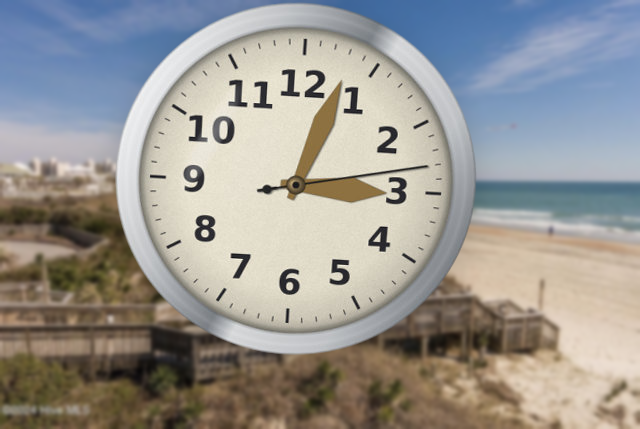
h=3 m=3 s=13
